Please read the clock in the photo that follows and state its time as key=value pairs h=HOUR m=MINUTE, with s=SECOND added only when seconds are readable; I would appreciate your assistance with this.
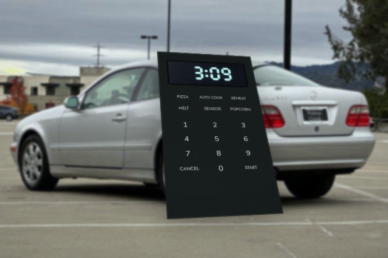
h=3 m=9
